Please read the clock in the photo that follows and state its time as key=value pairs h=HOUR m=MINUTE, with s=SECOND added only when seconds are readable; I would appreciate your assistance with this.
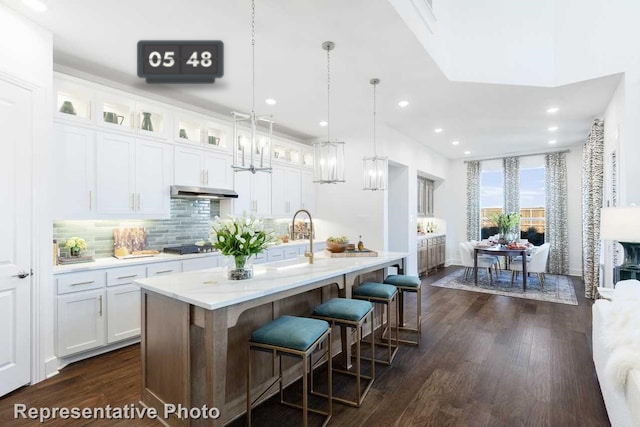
h=5 m=48
